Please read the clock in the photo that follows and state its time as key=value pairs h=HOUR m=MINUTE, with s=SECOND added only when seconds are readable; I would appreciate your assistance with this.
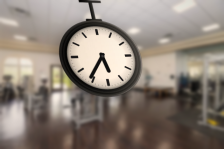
h=5 m=36
